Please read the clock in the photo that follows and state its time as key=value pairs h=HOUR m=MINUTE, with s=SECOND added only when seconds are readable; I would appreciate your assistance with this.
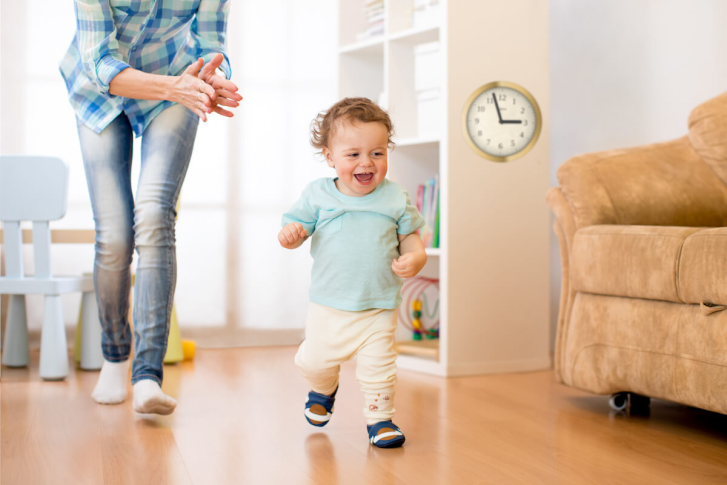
h=2 m=57
